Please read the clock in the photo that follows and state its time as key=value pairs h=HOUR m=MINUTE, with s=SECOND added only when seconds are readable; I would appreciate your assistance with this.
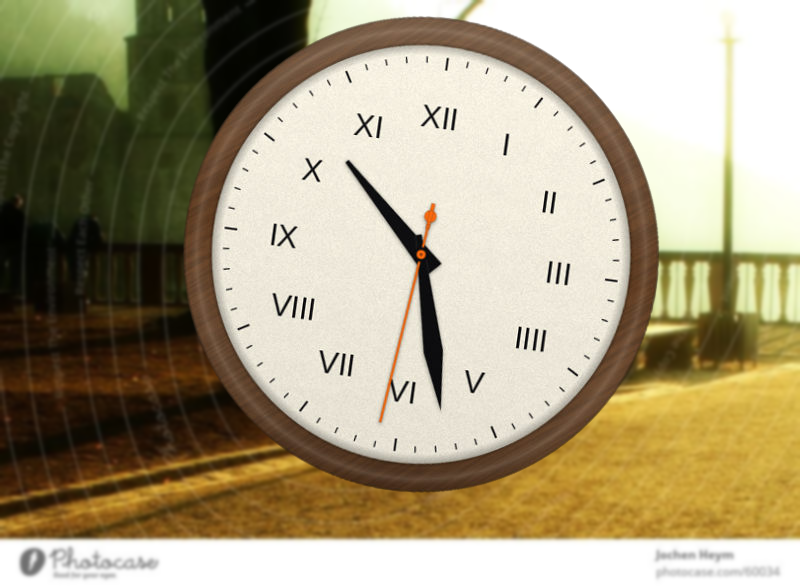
h=10 m=27 s=31
